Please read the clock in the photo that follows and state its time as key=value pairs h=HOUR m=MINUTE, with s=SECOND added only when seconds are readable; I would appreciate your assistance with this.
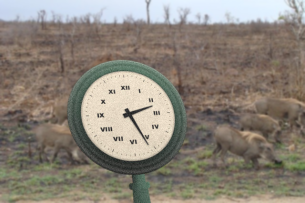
h=2 m=26
